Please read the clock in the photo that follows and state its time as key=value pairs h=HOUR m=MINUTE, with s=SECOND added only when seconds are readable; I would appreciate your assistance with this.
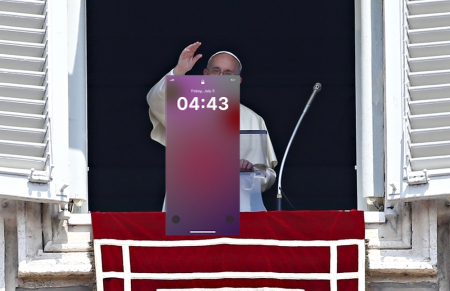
h=4 m=43
